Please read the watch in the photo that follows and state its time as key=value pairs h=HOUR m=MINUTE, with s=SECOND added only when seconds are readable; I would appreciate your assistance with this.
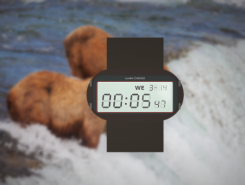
h=0 m=5 s=47
